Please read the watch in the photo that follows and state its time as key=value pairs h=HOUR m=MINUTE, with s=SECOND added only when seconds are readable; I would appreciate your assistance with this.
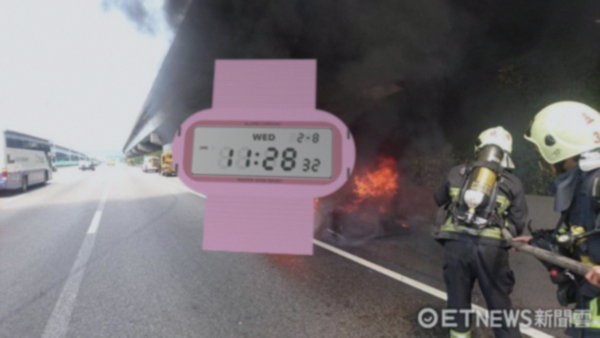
h=11 m=28 s=32
